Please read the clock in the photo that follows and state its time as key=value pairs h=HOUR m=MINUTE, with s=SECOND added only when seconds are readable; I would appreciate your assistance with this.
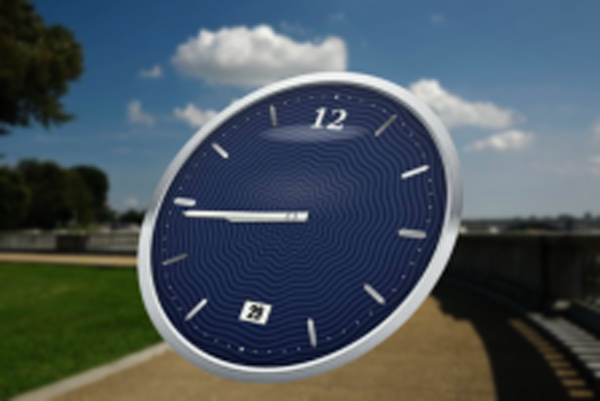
h=8 m=44
